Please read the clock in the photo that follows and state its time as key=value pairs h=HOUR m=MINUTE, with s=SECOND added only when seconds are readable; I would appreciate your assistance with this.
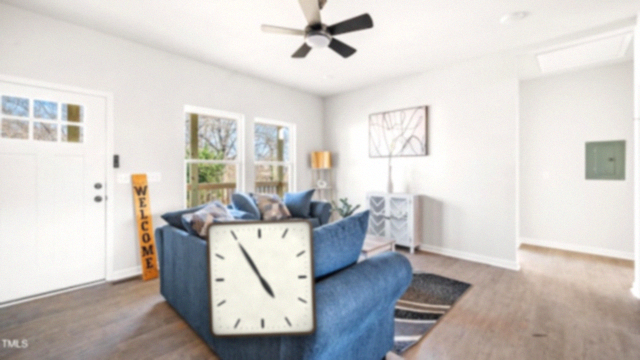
h=4 m=55
